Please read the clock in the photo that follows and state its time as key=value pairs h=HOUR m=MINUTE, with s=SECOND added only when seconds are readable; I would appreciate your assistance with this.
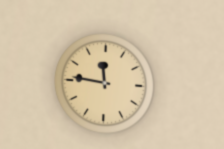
h=11 m=46
